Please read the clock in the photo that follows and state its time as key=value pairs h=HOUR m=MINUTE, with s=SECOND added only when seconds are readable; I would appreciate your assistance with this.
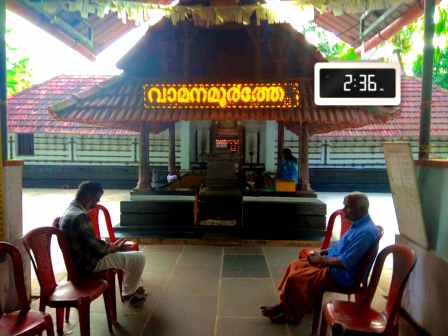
h=2 m=36
